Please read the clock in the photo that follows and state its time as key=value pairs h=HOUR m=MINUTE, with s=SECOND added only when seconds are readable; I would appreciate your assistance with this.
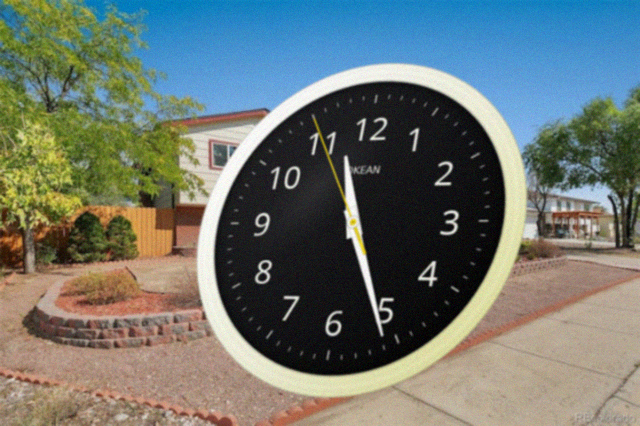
h=11 m=25 s=55
